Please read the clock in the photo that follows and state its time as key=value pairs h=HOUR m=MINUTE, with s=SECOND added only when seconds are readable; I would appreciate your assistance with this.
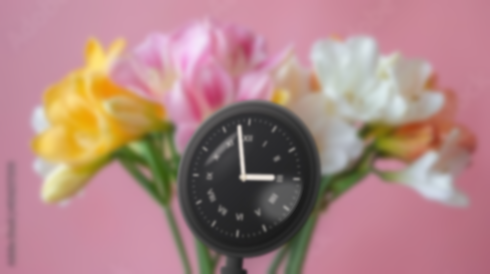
h=2 m=58
